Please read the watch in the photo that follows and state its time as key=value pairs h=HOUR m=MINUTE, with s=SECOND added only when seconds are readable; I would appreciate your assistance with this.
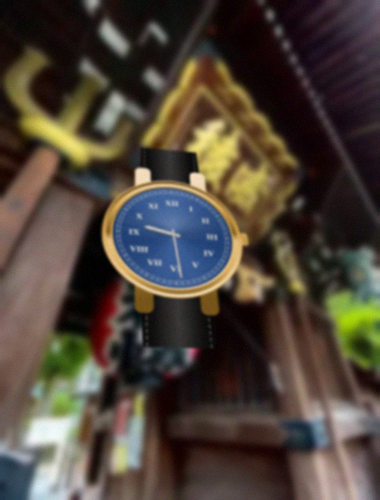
h=9 m=29
